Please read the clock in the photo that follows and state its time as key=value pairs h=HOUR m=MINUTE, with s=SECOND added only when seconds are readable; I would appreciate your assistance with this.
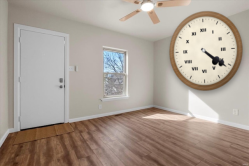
h=4 m=21
